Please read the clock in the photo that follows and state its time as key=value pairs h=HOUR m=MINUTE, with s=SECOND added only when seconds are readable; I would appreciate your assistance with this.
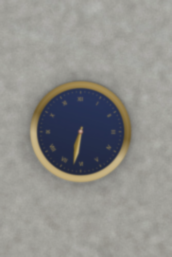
h=6 m=32
